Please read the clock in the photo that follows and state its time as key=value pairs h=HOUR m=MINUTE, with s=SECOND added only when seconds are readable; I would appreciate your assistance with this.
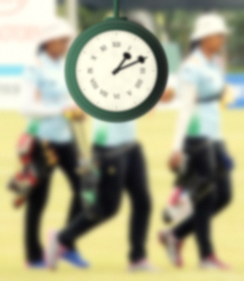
h=1 m=11
